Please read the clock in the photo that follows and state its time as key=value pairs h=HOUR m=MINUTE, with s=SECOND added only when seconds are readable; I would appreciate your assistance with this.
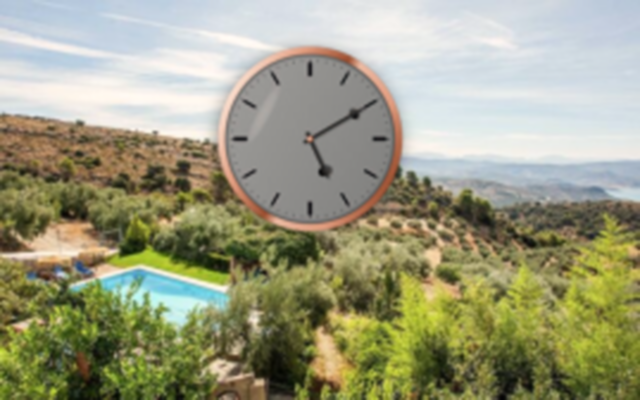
h=5 m=10
